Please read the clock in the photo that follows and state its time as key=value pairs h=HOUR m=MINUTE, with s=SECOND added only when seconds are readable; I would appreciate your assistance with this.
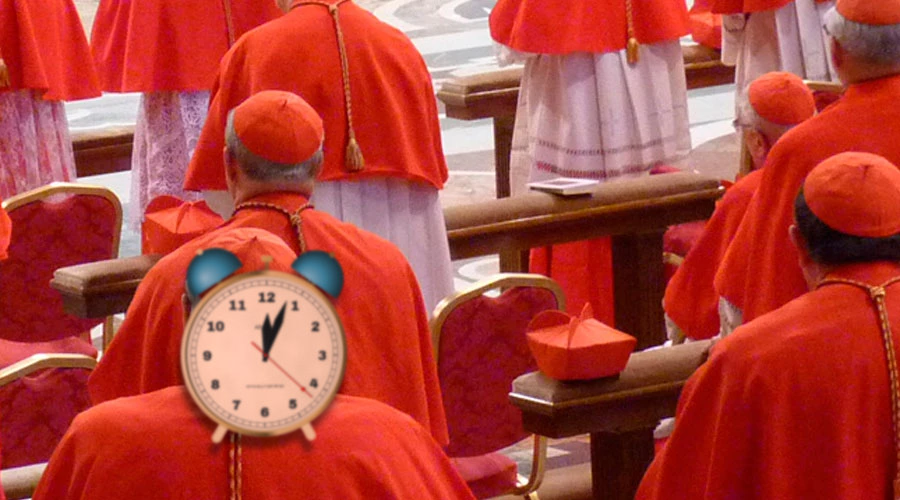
h=12 m=3 s=22
